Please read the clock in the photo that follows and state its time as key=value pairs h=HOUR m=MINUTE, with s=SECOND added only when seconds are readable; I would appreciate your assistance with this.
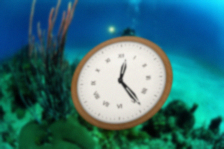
h=12 m=24
